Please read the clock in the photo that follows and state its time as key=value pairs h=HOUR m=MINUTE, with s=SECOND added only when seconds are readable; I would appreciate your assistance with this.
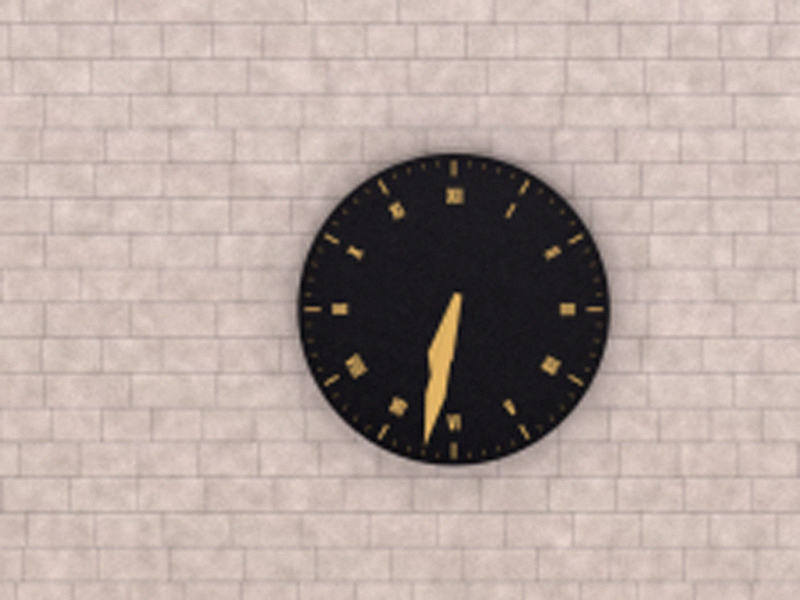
h=6 m=32
